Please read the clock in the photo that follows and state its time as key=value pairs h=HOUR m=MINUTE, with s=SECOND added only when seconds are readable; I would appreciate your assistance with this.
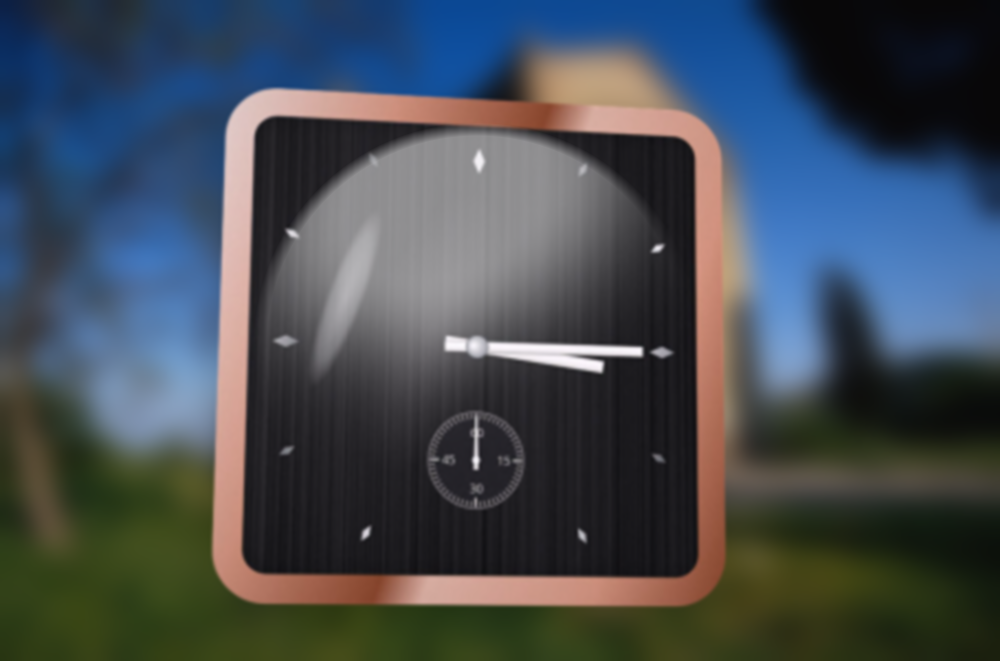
h=3 m=15
